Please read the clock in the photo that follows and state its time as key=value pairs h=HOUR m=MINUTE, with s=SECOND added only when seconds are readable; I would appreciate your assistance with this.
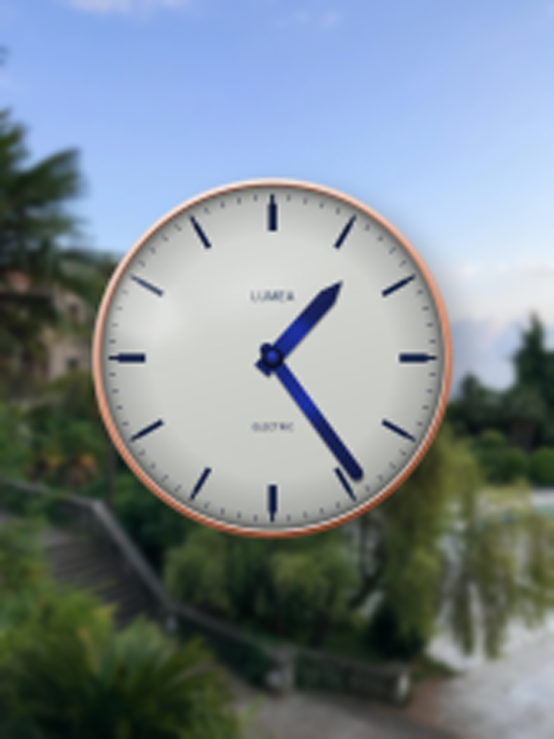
h=1 m=24
